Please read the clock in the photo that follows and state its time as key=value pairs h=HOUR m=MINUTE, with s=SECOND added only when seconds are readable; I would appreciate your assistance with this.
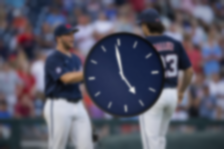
h=4 m=59
